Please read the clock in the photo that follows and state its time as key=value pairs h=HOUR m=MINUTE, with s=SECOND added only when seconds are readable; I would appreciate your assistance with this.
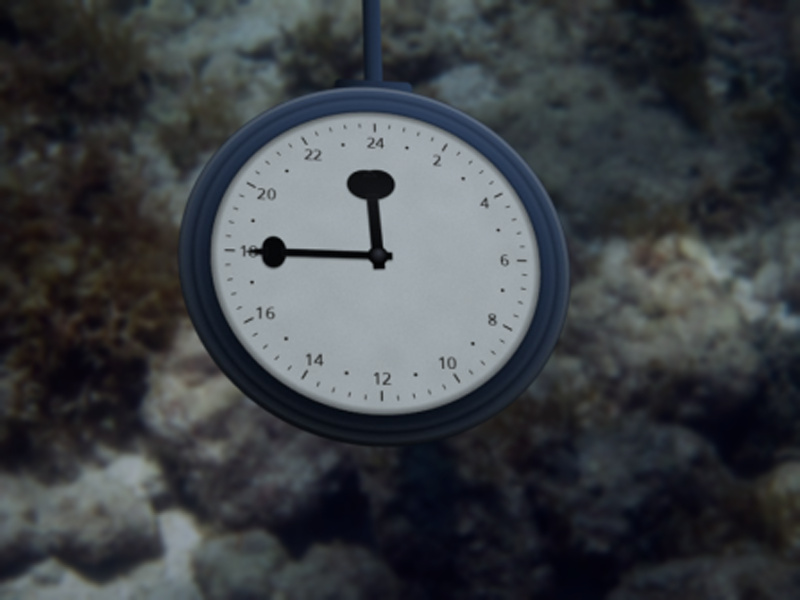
h=23 m=45
